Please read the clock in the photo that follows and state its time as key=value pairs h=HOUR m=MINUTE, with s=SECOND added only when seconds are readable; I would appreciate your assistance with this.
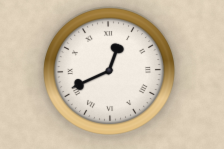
h=12 m=41
